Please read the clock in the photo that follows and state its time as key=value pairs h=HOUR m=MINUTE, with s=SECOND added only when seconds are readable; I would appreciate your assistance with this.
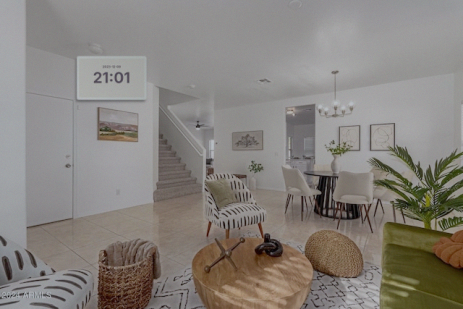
h=21 m=1
